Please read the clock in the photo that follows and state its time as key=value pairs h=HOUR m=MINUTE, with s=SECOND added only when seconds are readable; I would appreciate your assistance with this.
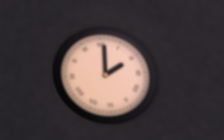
h=2 m=1
